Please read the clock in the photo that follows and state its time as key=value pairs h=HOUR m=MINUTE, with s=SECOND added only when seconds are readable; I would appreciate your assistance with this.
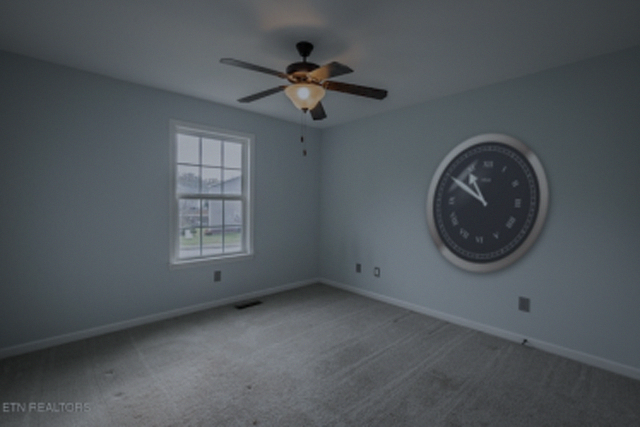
h=10 m=50
